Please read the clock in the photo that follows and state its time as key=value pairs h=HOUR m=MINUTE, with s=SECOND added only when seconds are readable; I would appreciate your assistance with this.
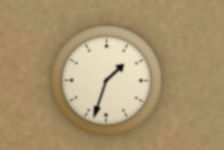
h=1 m=33
